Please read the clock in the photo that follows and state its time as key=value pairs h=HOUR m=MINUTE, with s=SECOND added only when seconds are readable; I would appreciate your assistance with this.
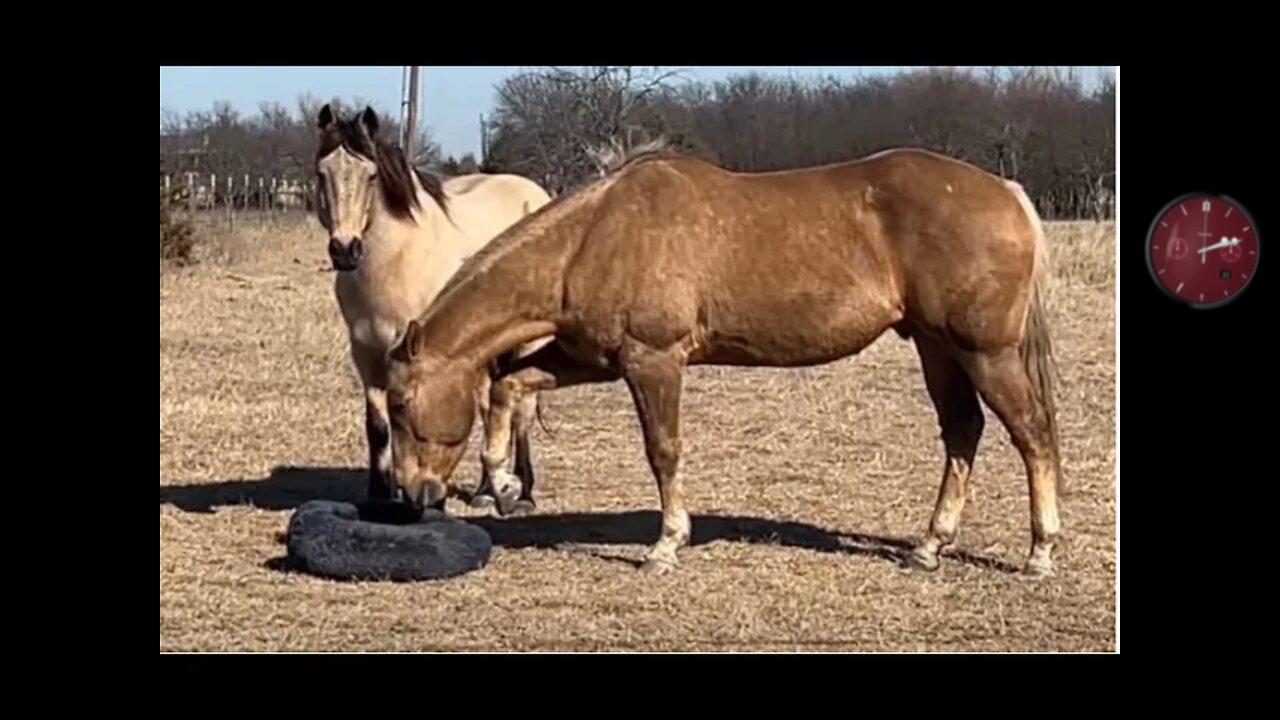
h=2 m=12
